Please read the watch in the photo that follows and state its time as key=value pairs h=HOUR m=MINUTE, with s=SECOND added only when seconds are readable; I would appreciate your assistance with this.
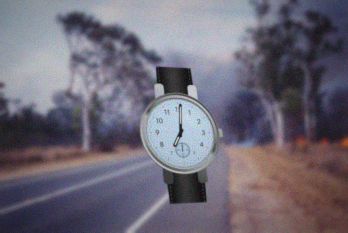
h=7 m=1
